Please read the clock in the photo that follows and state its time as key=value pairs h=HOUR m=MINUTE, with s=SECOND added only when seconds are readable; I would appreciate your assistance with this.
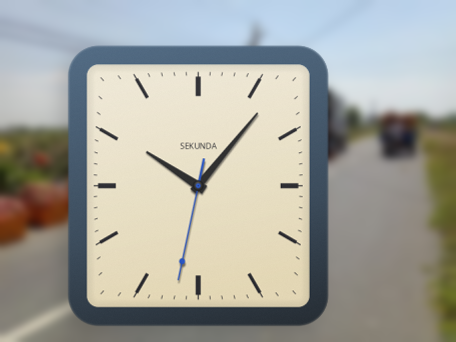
h=10 m=6 s=32
